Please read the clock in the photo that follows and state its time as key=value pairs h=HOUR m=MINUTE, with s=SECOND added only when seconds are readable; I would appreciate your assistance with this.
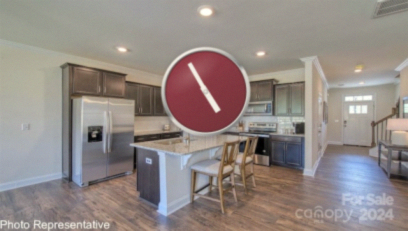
h=4 m=55
